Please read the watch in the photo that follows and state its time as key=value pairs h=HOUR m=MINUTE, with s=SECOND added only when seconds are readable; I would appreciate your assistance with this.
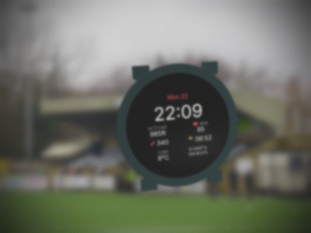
h=22 m=9
